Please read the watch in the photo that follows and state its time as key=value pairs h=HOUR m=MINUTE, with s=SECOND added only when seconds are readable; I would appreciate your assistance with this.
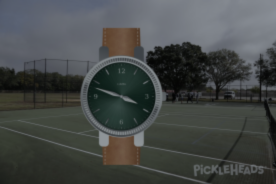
h=3 m=48
